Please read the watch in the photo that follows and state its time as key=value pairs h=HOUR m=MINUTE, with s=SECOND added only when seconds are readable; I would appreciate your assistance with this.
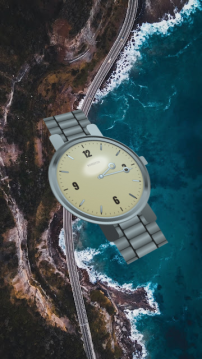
h=2 m=16
